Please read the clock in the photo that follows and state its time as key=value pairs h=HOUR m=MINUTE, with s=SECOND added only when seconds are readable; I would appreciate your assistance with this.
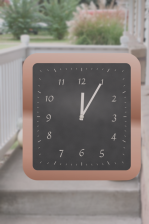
h=12 m=5
